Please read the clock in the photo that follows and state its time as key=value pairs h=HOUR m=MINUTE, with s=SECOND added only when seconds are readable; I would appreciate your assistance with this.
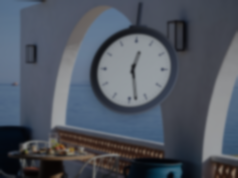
h=12 m=28
